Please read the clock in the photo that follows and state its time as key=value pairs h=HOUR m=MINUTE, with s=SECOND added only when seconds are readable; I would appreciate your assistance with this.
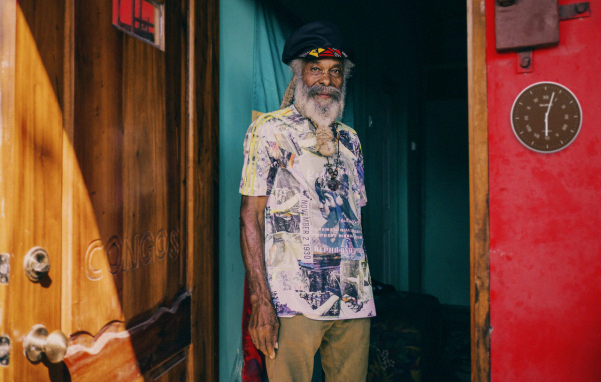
h=6 m=3
